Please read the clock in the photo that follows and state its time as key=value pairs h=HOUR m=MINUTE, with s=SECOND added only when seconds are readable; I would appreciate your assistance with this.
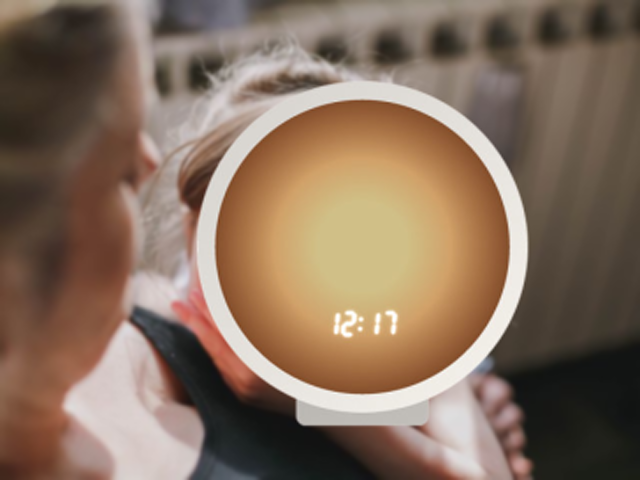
h=12 m=17
